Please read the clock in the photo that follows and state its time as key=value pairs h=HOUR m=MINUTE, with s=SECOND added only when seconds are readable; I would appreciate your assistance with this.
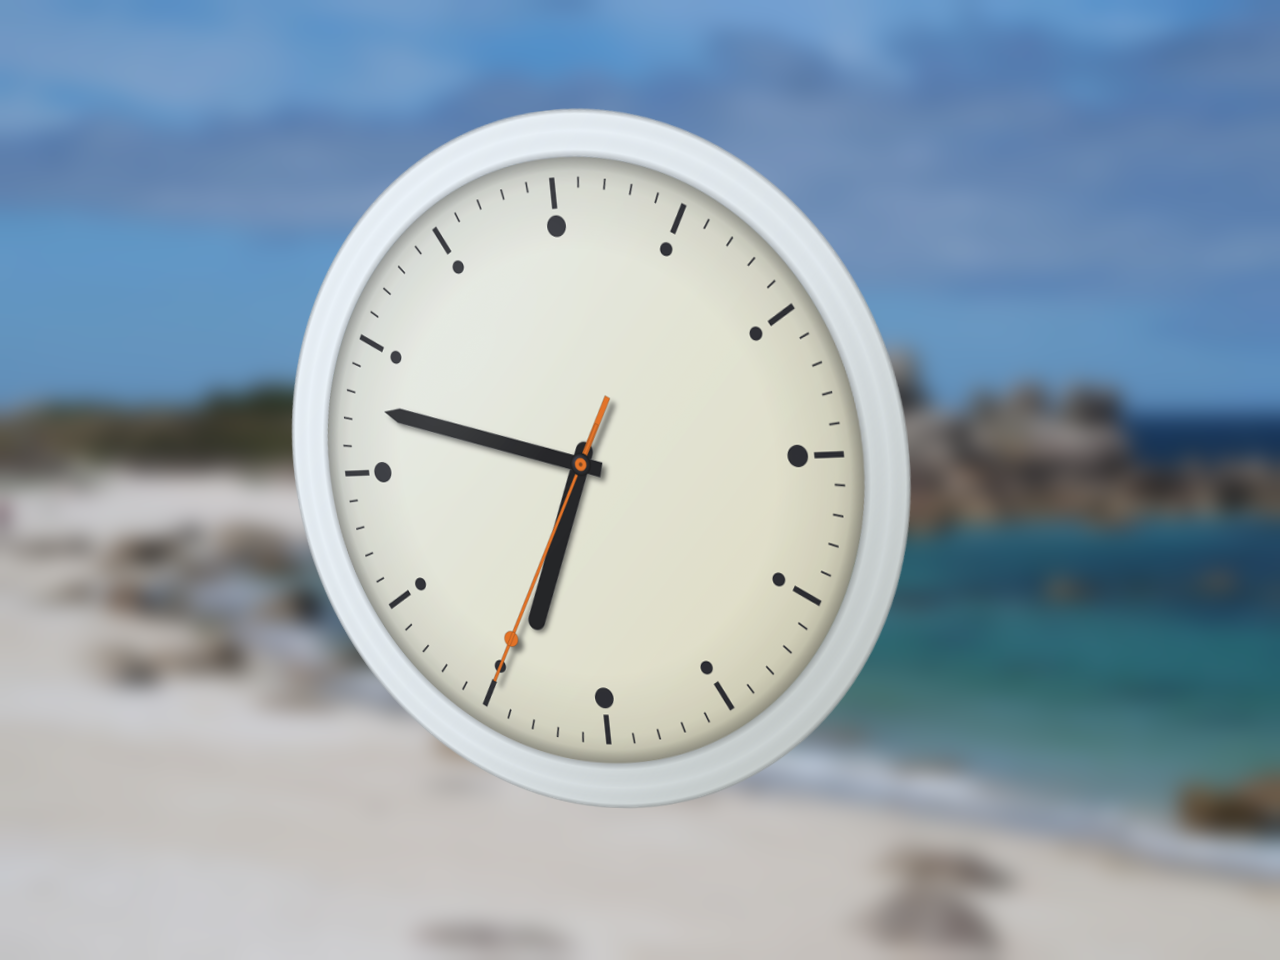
h=6 m=47 s=35
